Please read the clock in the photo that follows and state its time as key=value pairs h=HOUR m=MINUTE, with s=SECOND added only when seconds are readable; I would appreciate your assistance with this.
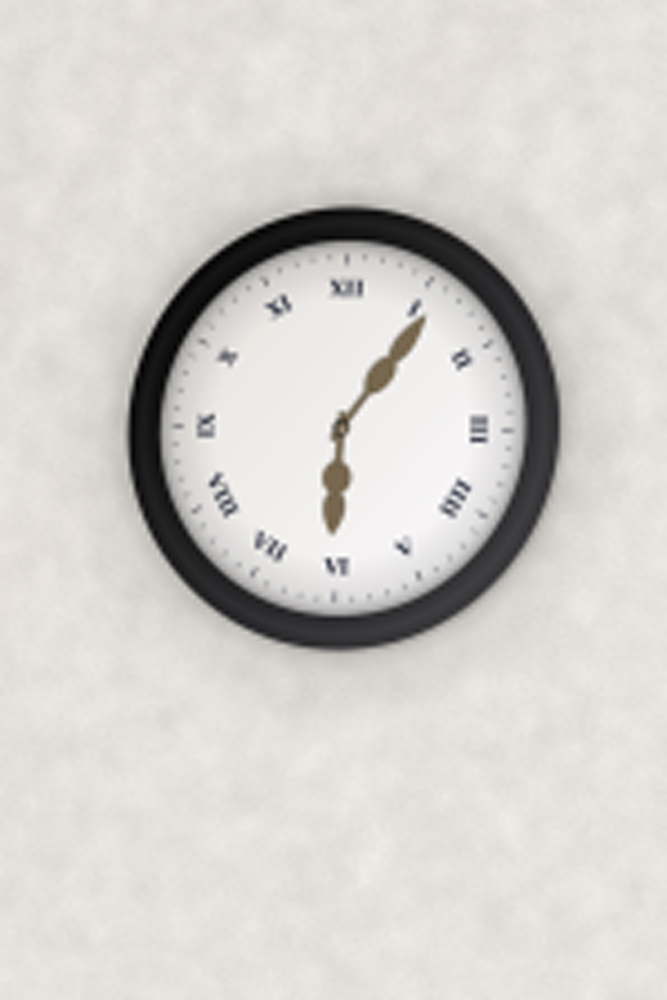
h=6 m=6
